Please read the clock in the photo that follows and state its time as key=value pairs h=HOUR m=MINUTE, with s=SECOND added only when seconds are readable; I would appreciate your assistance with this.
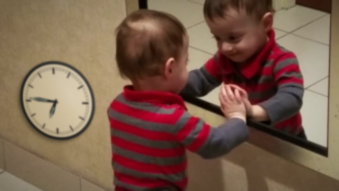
h=6 m=46
